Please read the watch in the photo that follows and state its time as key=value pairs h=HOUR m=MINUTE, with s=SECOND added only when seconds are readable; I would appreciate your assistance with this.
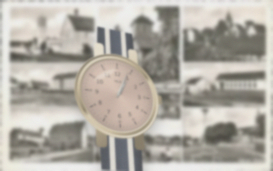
h=1 m=4
